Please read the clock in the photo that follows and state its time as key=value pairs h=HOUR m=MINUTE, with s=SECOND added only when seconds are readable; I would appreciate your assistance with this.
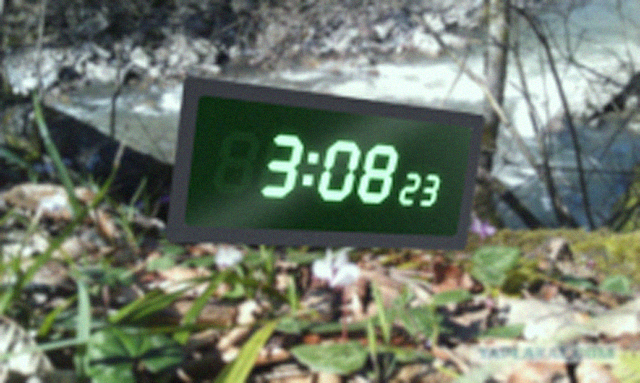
h=3 m=8 s=23
